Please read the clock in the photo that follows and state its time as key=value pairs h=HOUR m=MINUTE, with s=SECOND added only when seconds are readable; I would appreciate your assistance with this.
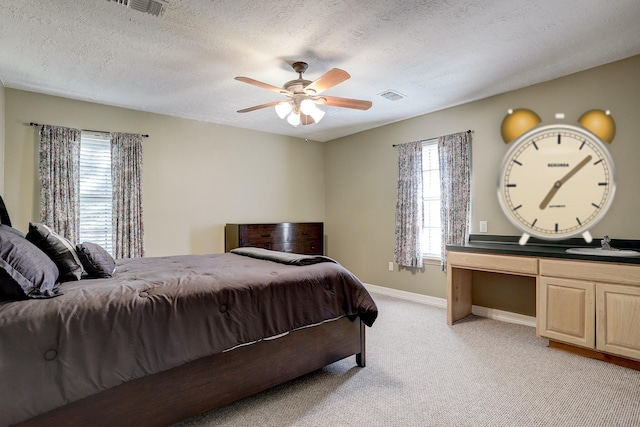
h=7 m=8
